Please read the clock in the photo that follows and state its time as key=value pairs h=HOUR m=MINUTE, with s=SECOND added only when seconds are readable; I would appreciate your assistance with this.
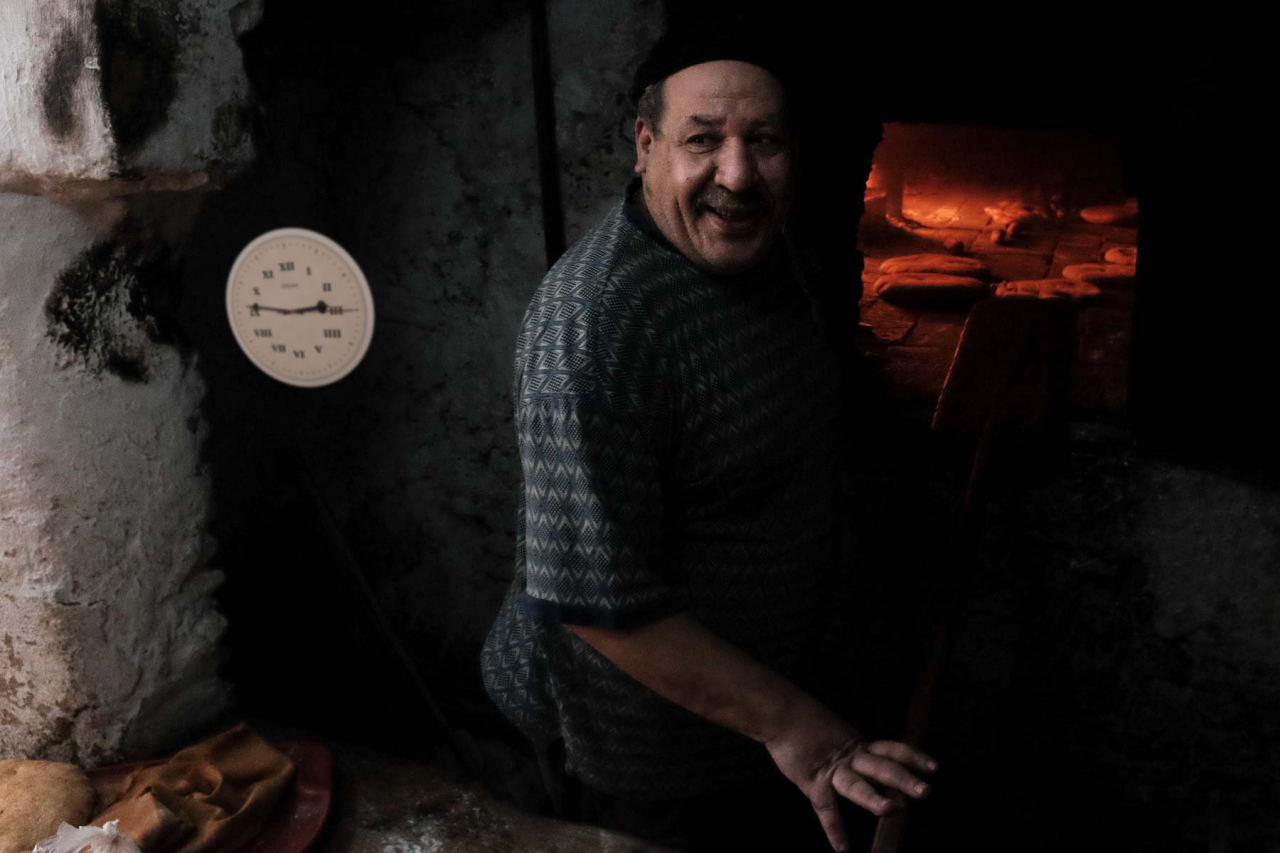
h=2 m=46 s=15
